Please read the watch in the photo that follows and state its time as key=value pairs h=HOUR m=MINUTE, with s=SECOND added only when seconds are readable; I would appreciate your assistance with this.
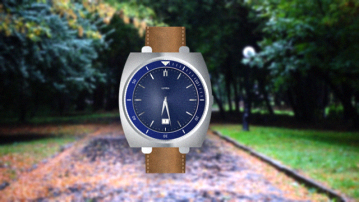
h=6 m=28
